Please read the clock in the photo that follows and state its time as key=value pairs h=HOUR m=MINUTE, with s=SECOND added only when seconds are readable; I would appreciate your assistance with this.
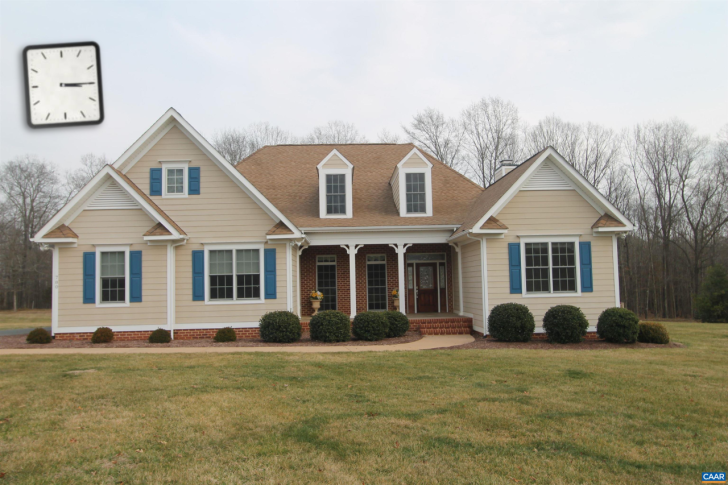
h=3 m=15
